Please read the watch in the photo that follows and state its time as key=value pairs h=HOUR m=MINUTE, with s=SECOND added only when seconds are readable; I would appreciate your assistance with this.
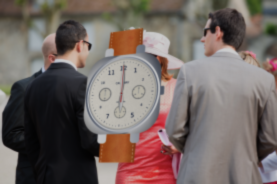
h=6 m=0
